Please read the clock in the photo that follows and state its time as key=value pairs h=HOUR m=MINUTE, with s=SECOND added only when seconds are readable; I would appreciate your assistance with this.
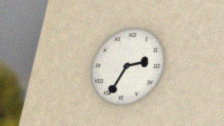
h=2 m=34
